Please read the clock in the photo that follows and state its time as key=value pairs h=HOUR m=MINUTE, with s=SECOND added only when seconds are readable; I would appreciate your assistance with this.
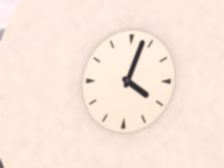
h=4 m=3
